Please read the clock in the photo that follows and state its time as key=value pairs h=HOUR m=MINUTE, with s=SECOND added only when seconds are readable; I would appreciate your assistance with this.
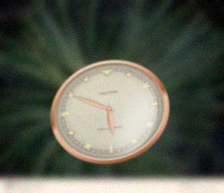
h=5 m=50
